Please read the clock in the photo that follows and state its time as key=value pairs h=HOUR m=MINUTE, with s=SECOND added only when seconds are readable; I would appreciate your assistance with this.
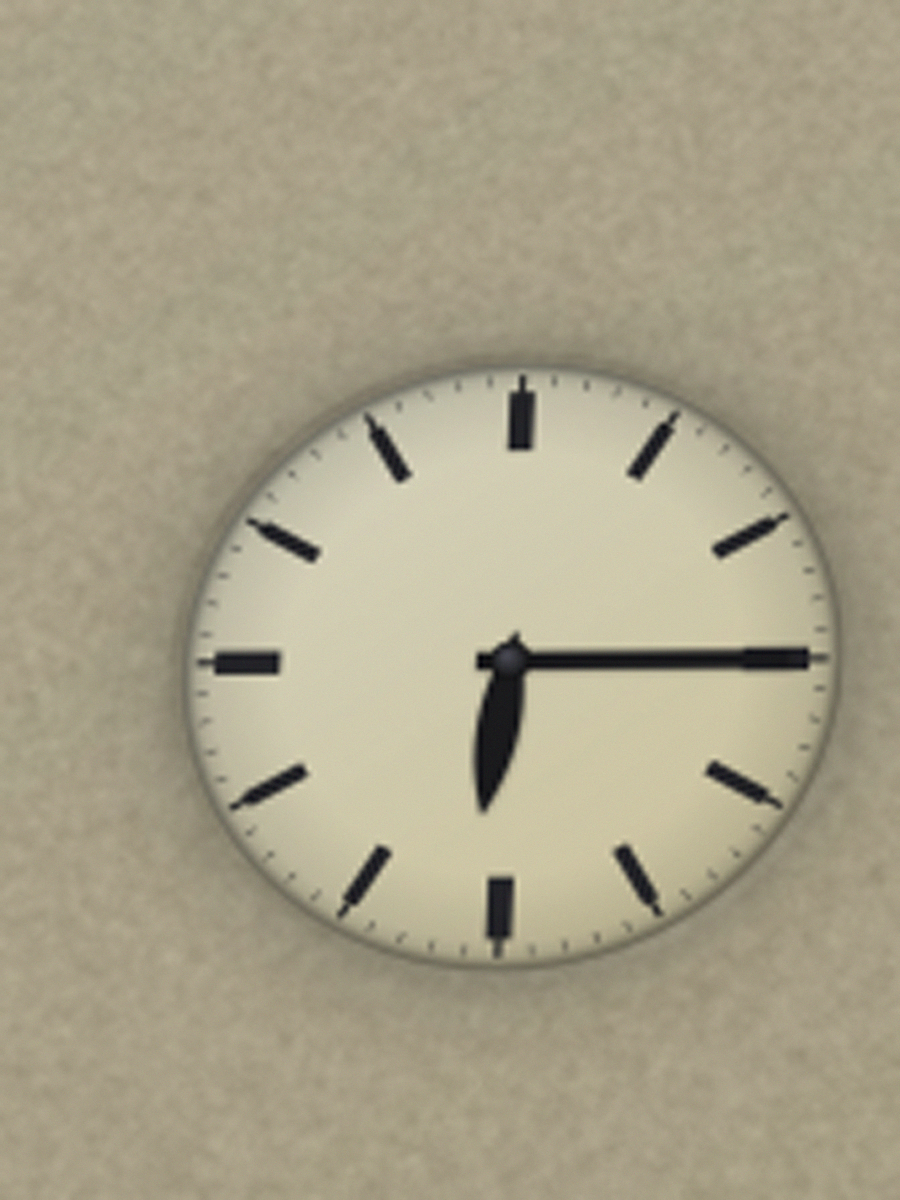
h=6 m=15
